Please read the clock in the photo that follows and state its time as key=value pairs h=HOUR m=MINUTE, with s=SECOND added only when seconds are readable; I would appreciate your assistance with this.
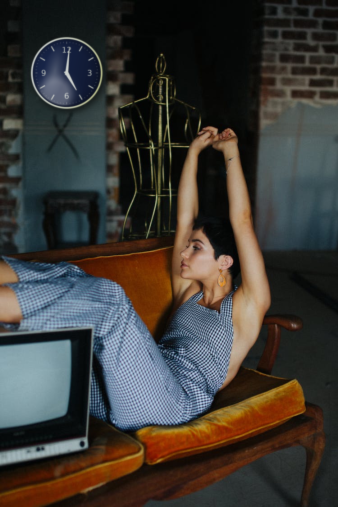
h=5 m=1
